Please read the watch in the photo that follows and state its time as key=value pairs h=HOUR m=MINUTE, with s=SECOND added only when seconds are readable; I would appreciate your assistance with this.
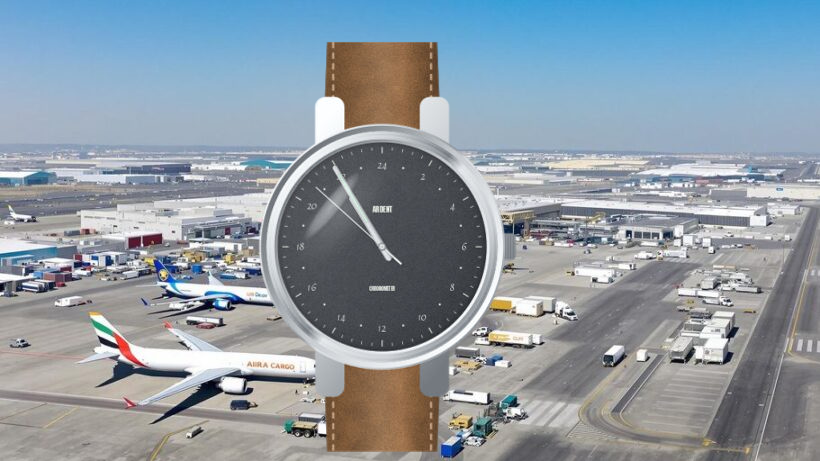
h=21 m=54 s=52
